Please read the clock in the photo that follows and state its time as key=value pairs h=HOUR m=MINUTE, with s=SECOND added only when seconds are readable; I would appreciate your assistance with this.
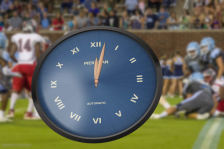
h=12 m=2
